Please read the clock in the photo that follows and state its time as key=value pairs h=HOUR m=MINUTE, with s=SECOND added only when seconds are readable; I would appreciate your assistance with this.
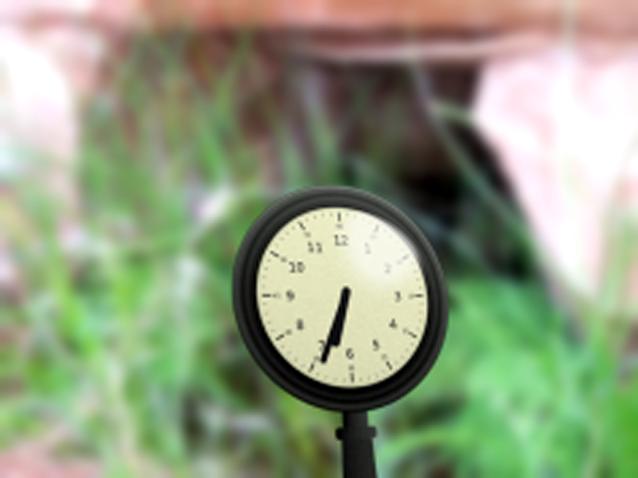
h=6 m=34
